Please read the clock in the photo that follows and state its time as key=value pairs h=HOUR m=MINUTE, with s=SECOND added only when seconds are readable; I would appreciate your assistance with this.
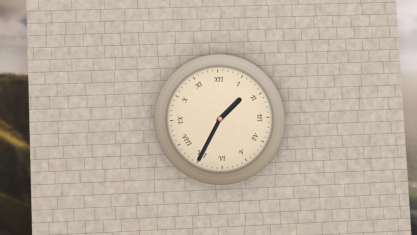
h=1 m=35
